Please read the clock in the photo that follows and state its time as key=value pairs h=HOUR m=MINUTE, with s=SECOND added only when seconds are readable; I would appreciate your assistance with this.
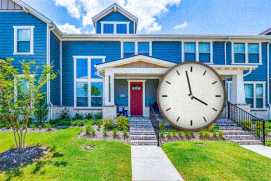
h=3 m=58
